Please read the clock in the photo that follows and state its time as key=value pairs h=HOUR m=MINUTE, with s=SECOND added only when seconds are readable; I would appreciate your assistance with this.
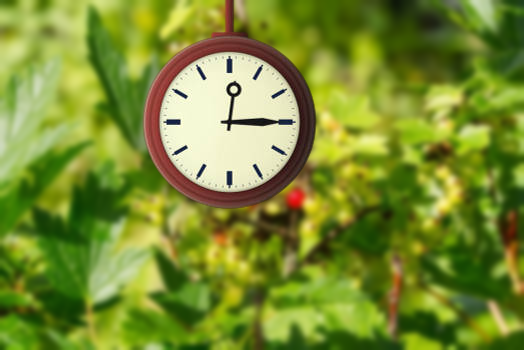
h=12 m=15
